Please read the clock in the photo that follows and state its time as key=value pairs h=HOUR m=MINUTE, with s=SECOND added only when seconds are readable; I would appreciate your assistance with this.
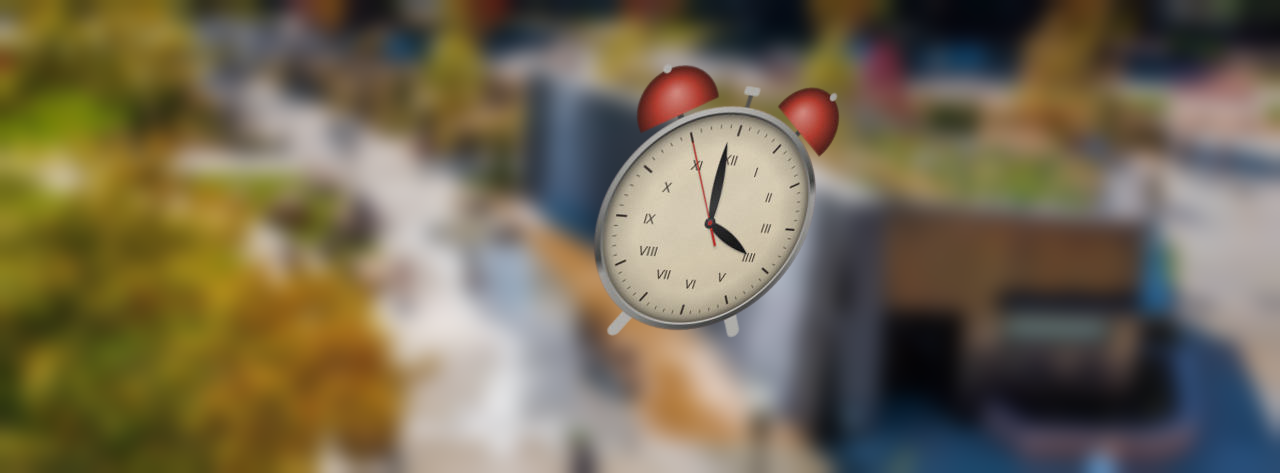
h=3 m=58 s=55
